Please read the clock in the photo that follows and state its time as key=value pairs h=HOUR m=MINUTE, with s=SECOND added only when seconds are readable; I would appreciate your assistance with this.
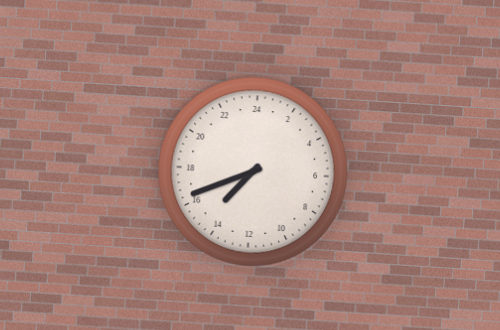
h=14 m=41
